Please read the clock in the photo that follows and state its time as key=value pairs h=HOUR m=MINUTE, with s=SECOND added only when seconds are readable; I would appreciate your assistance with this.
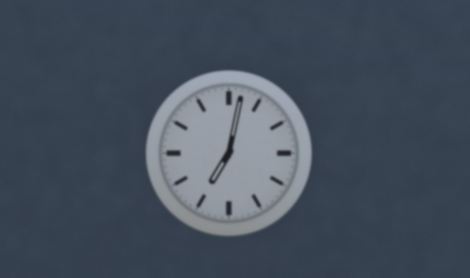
h=7 m=2
